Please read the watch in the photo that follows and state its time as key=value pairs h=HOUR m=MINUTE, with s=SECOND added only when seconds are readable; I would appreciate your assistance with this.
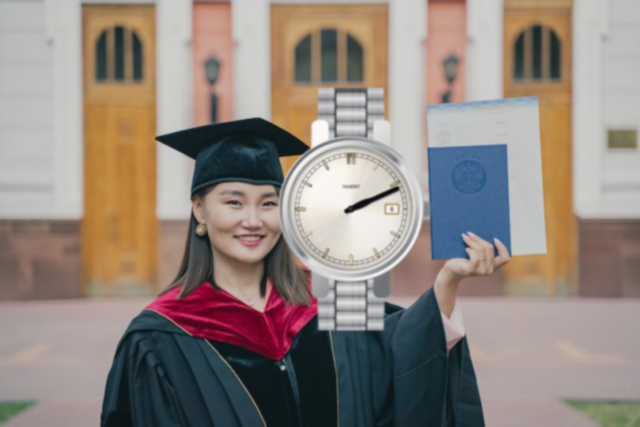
h=2 m=11
